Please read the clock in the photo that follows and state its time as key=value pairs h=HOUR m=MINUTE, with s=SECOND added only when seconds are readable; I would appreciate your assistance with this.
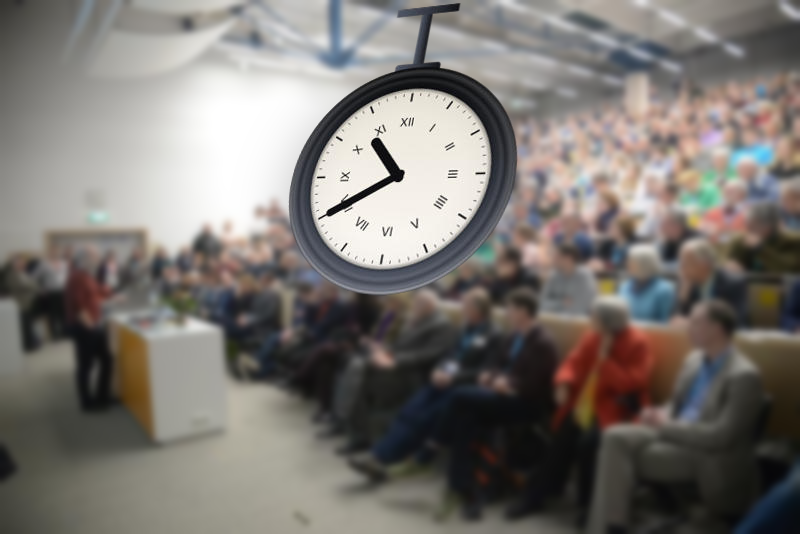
h=10 m=40
